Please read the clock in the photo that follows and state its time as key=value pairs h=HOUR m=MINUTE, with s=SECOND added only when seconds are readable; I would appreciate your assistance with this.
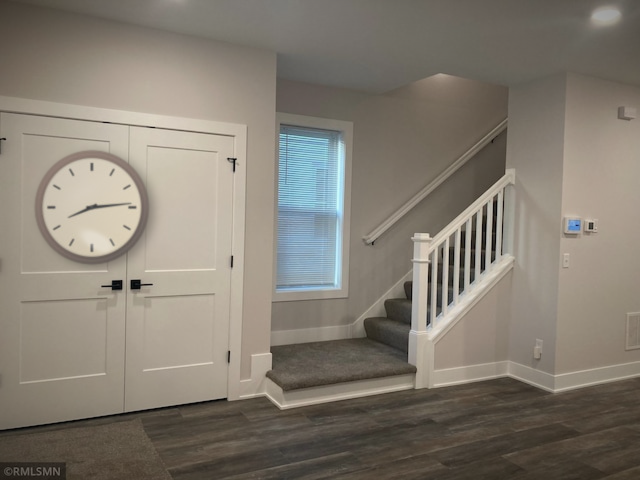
h=8 m=14
